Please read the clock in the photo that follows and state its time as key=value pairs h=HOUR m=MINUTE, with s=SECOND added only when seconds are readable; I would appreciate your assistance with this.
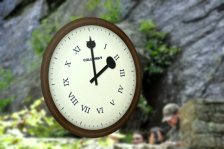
h=2 m=0
